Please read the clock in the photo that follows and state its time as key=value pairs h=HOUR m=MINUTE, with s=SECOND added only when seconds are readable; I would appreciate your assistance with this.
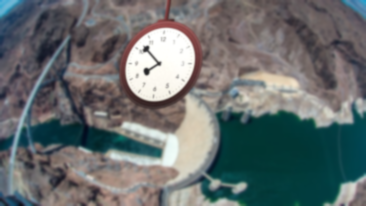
h=7 m=52
